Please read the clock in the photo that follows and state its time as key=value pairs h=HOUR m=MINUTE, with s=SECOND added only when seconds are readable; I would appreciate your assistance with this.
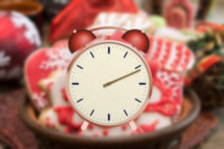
h=2 m=11
